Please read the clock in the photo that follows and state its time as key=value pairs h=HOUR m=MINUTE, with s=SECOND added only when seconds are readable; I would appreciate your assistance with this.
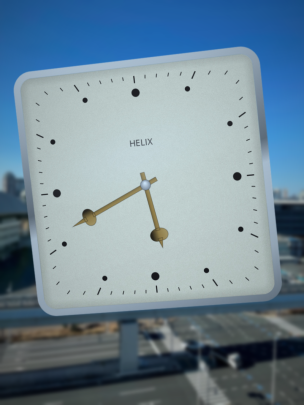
h=5 m=41
